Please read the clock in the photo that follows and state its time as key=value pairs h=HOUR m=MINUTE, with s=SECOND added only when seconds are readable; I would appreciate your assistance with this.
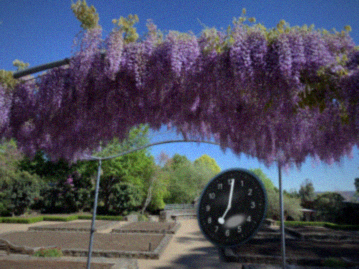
h=7 m=1
